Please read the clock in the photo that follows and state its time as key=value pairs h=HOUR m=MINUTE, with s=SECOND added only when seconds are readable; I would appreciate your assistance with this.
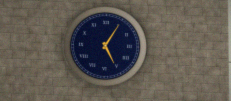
h=5 m=5
